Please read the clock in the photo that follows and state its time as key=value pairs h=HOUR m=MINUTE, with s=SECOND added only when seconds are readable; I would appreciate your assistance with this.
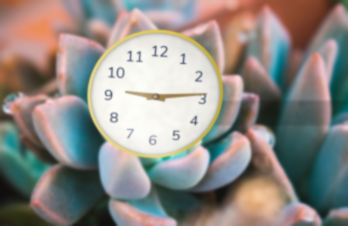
h=9 m=14
